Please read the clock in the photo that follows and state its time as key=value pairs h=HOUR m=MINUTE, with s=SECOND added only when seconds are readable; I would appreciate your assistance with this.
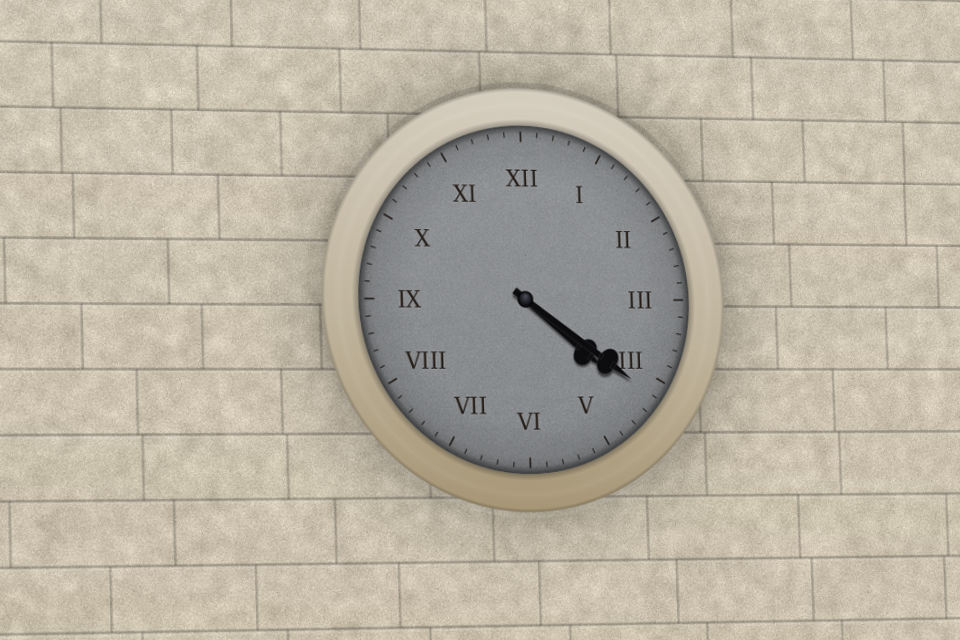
h=4 m=21
